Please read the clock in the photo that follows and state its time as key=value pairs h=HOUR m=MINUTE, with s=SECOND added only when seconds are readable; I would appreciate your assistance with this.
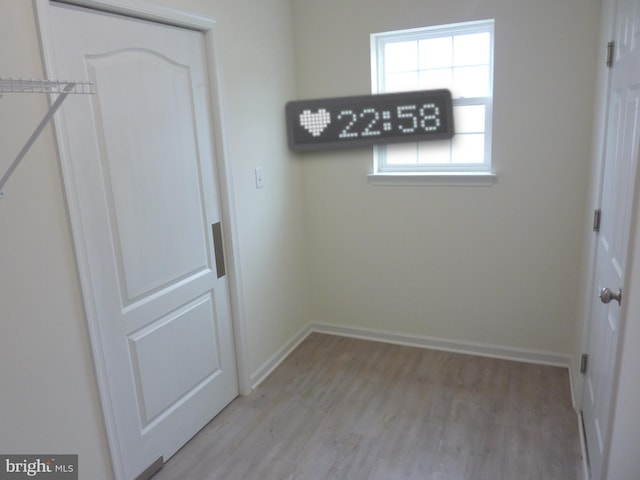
h=22 m=58
